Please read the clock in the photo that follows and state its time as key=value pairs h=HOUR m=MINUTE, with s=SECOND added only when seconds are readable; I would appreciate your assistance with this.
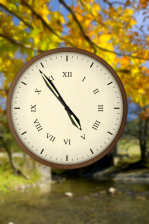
h=4 m=54
